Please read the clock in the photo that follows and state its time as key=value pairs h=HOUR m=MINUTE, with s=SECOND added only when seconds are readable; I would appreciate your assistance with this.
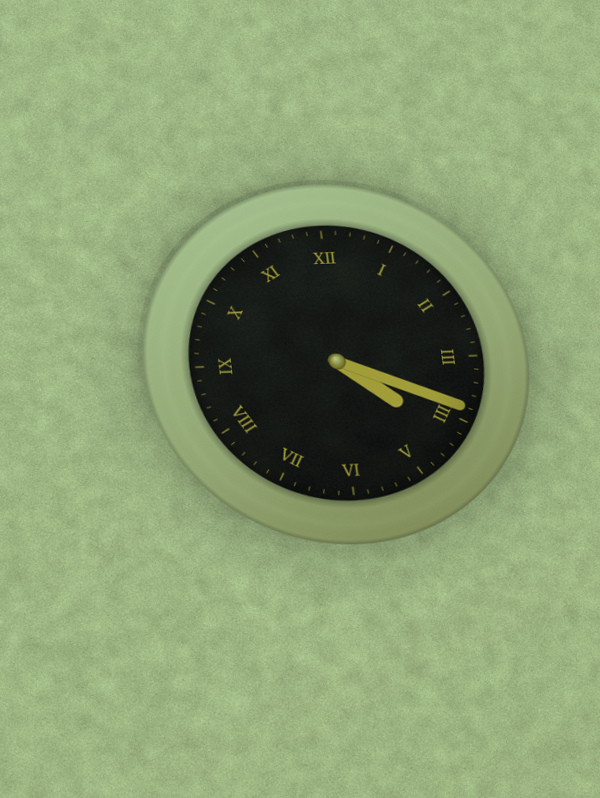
h=4 m=19
